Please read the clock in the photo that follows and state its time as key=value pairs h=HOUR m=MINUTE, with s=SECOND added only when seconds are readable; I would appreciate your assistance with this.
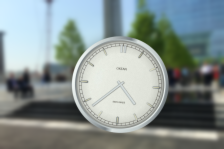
h=4 m=38
